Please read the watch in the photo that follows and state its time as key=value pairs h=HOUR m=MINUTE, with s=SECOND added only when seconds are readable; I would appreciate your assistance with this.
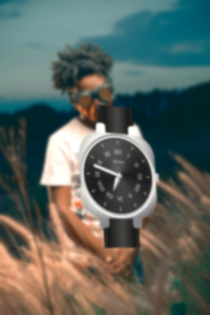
h=6 m=48
